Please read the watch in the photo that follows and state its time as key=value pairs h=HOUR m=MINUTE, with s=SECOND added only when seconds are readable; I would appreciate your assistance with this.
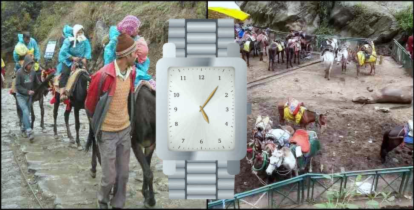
h=5 m=6
